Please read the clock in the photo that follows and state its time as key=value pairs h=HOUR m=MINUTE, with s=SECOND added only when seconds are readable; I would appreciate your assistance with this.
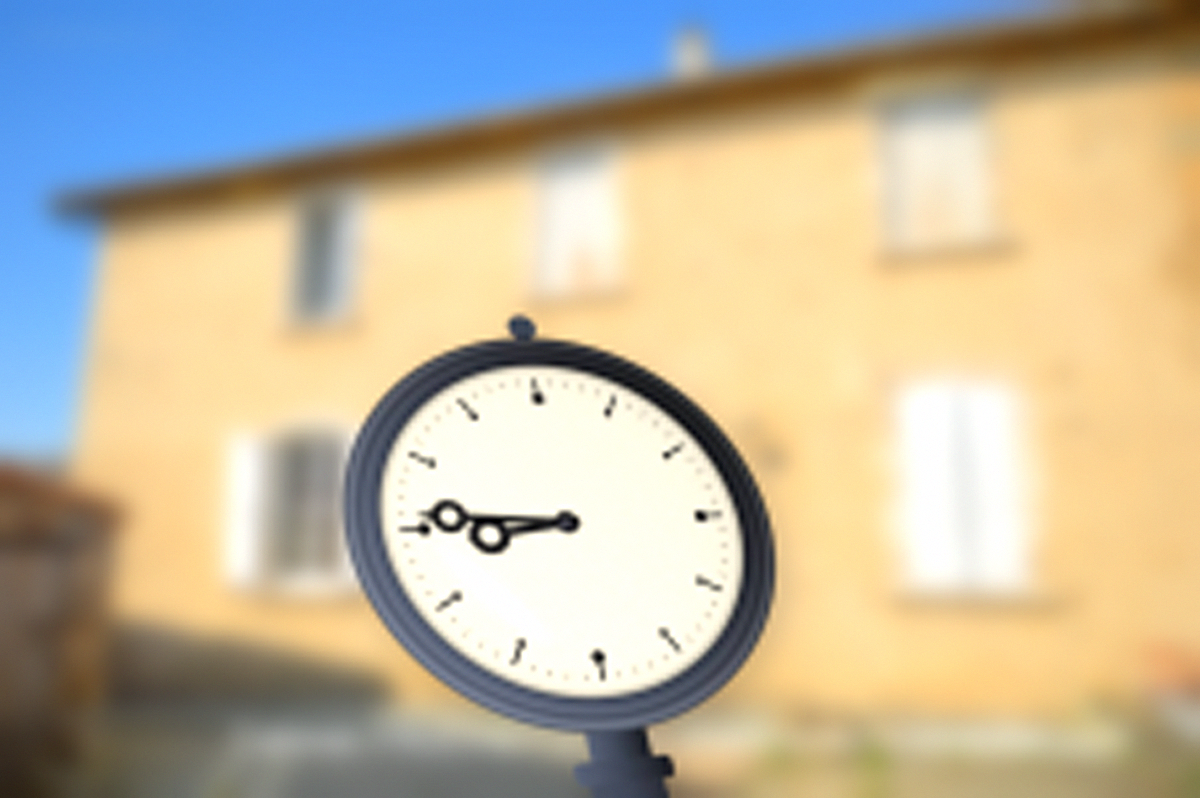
h=8 m=46
